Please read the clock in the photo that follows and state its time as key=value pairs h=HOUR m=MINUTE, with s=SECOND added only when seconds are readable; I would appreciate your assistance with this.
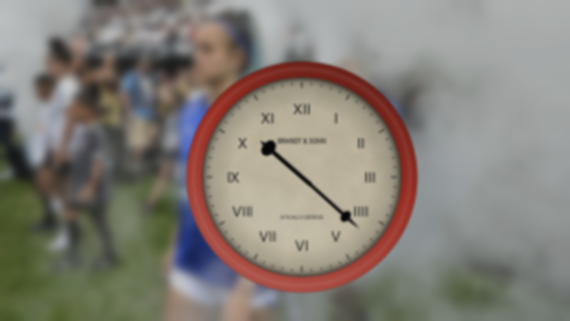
h=10 m=22
